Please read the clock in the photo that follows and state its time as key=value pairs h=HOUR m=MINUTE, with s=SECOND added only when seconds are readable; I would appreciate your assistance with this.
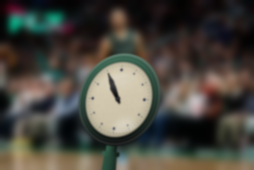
h=10 m=55
